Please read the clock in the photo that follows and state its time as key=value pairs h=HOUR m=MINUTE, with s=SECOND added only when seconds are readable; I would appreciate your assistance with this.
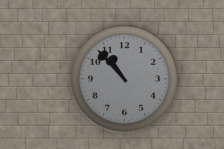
h=10 m=53
